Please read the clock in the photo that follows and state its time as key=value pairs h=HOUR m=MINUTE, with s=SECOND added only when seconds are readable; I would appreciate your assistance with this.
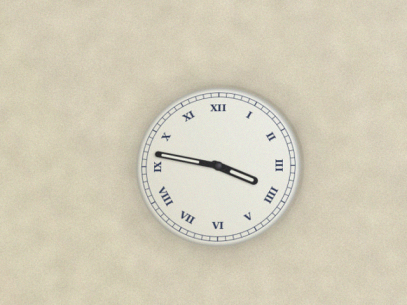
h=3 m=47
